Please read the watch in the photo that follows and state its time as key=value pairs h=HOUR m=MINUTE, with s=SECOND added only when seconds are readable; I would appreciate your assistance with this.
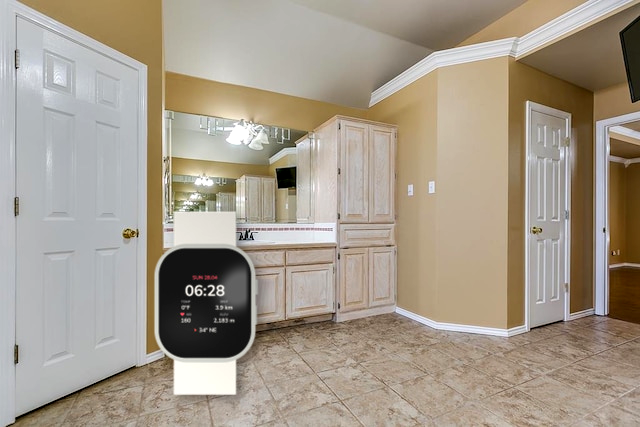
h=6 m=28
